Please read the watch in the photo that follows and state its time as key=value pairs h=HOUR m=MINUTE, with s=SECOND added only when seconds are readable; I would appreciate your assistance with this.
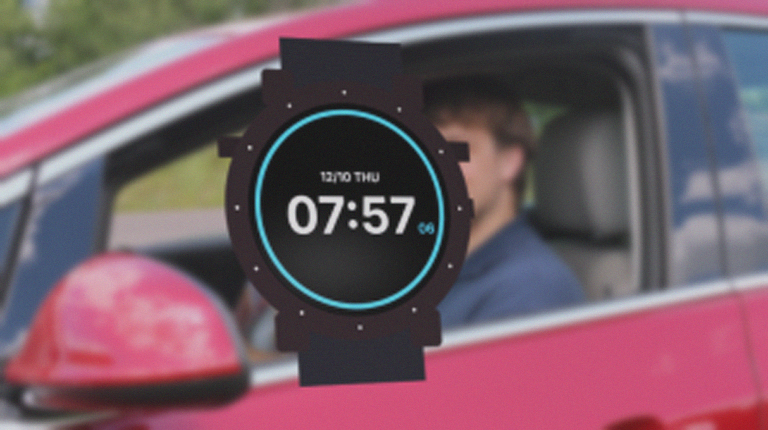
h=7 m=57
